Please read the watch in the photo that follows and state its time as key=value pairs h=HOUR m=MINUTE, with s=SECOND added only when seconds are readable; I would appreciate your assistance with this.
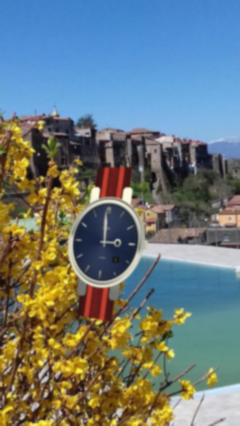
h=2 m=59
